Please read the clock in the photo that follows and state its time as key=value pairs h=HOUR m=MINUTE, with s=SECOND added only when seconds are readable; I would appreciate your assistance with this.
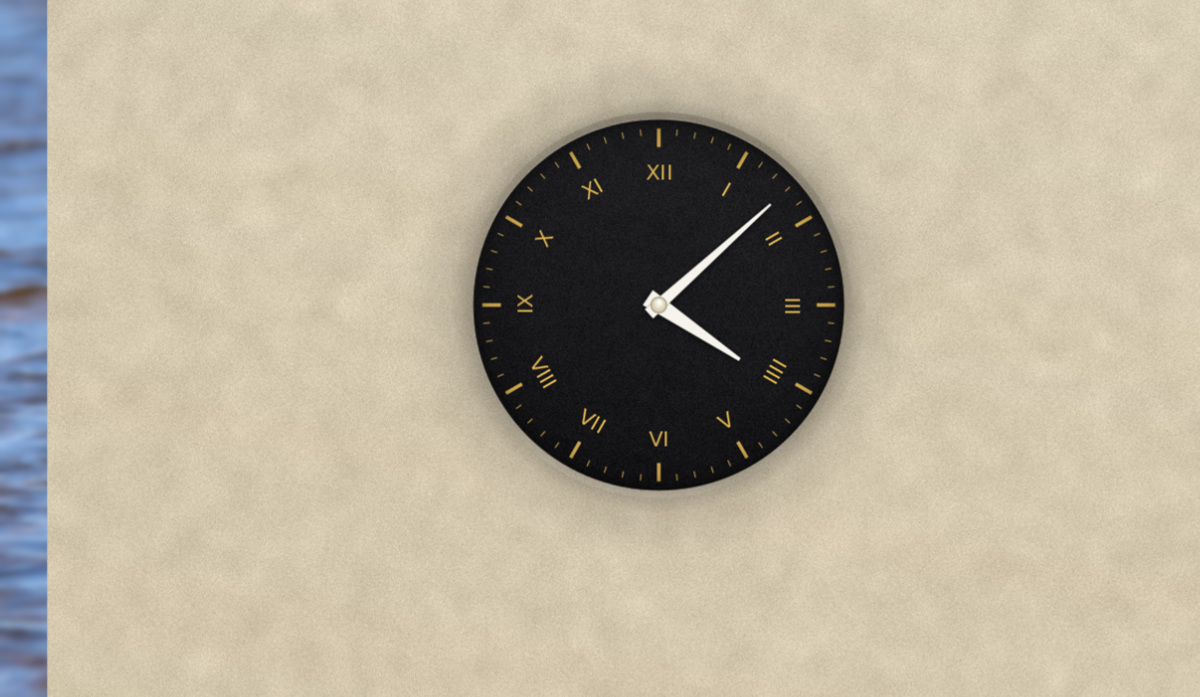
h=4 m=8
